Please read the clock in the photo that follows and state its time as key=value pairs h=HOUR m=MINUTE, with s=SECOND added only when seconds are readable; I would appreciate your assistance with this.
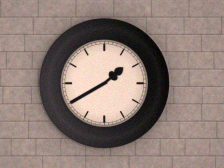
h=1 m=40
